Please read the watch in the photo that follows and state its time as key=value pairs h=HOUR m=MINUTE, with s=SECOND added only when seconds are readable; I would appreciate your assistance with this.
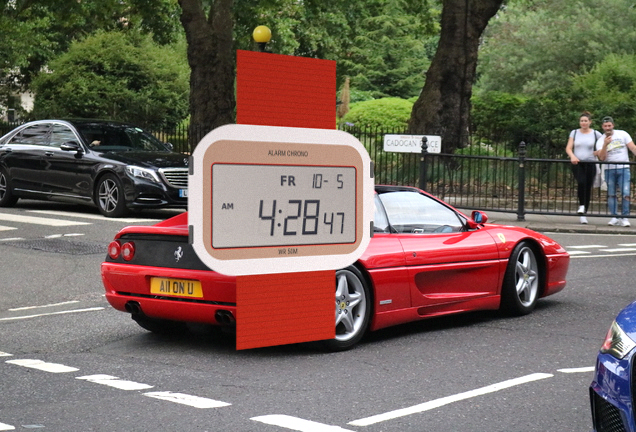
h=4 m=28 s=47
